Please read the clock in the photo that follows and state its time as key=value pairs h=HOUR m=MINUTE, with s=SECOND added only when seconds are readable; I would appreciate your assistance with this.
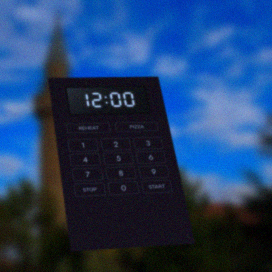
h=12 m=0
